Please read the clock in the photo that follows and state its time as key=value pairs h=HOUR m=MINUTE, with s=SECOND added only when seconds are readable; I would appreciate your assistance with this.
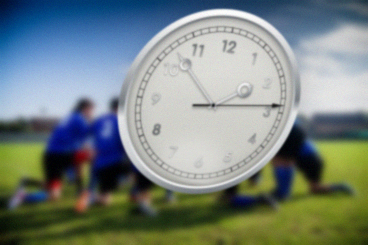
h=1 m=52 s=14
